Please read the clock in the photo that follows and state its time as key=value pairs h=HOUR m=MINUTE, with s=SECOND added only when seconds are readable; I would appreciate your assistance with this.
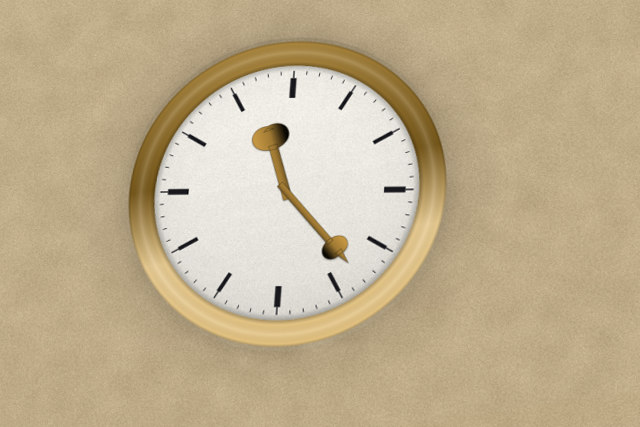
h=11 m=23
